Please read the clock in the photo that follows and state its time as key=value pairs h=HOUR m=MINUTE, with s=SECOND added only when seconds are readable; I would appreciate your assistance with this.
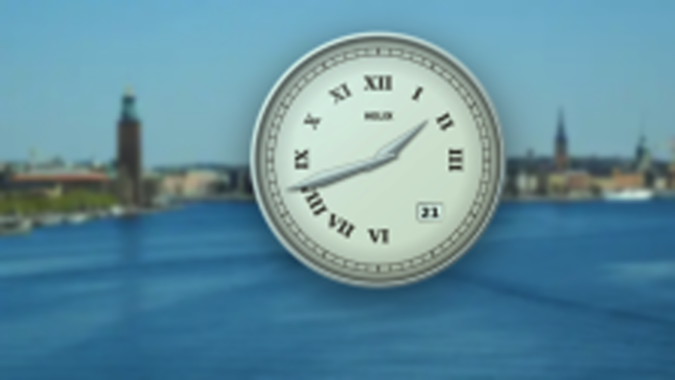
h=1 m=42
